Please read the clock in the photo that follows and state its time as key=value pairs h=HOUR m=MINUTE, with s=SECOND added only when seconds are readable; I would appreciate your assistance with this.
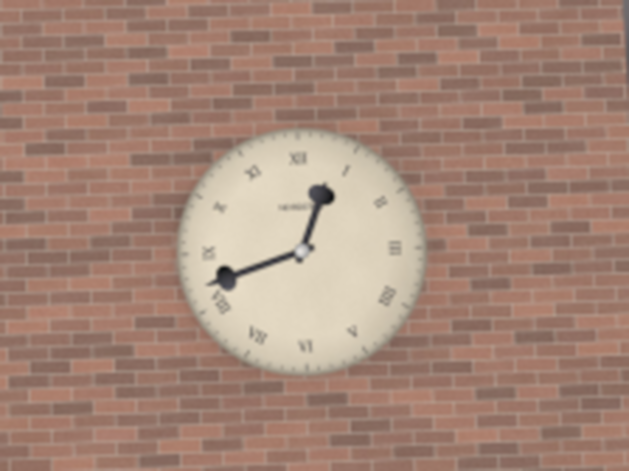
h=12 m=42
